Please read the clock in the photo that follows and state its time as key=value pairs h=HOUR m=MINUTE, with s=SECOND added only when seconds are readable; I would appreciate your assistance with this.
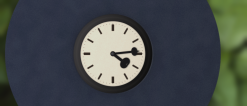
h=4 m=14
